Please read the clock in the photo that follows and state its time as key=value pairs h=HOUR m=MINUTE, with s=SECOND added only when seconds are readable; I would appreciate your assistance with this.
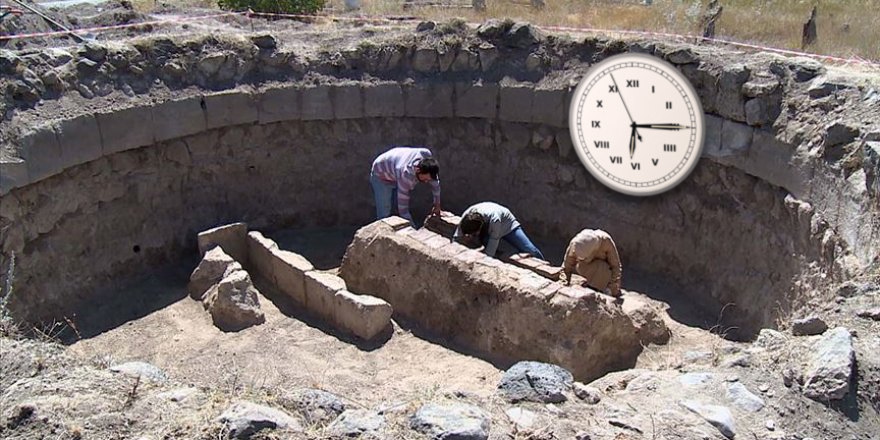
h=6 m=14 s=56
